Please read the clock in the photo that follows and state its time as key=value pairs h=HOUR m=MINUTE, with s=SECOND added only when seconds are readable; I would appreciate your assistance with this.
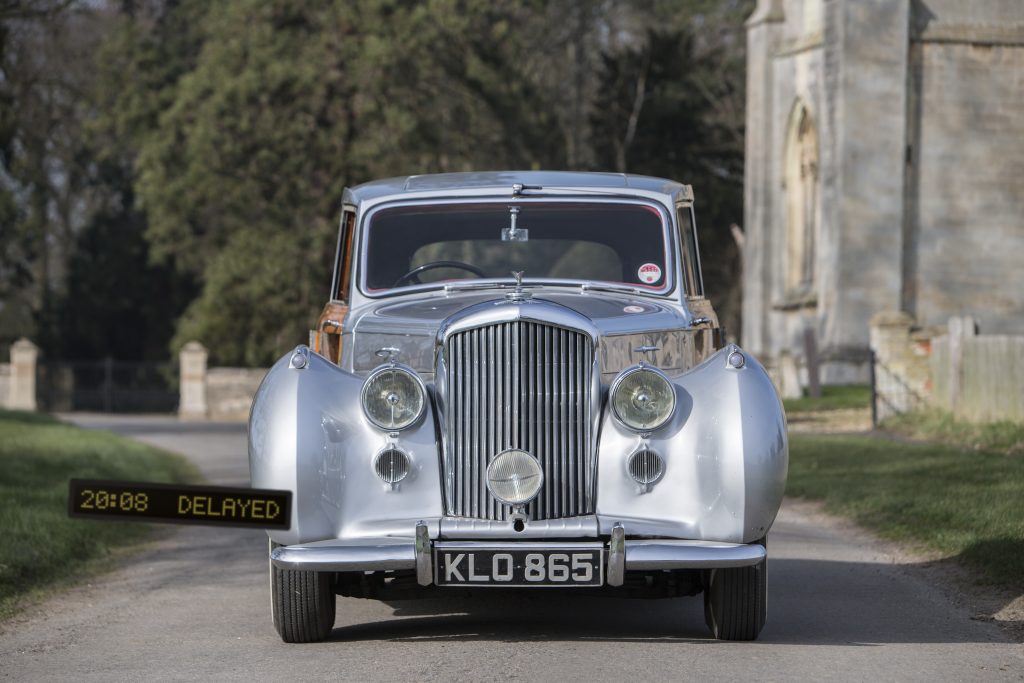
h=20 m=8
